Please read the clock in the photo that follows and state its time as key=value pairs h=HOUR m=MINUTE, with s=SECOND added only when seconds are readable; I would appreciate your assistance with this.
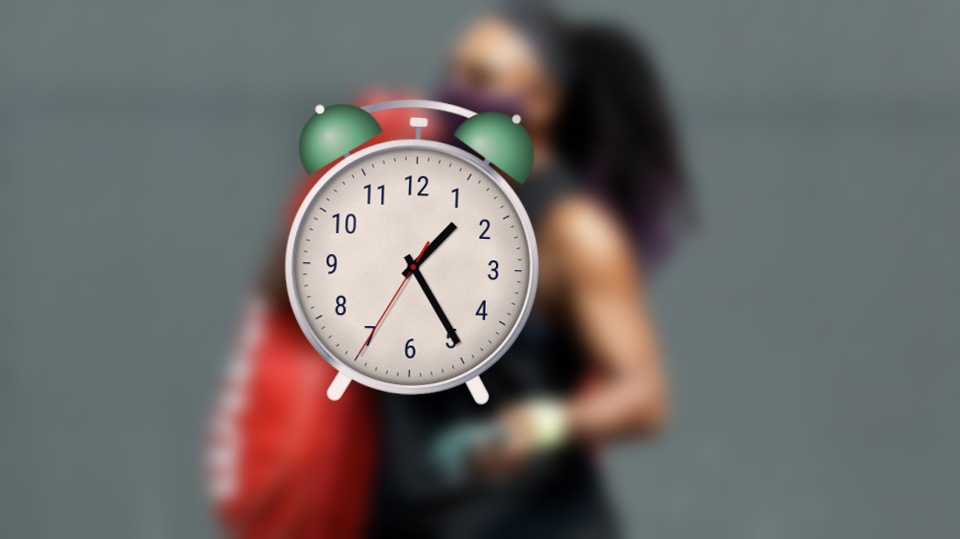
h=1 m=24 s=35
